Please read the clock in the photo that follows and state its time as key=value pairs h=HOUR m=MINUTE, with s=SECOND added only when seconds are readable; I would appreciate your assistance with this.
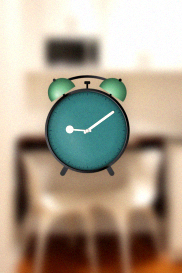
h=9 m=9
